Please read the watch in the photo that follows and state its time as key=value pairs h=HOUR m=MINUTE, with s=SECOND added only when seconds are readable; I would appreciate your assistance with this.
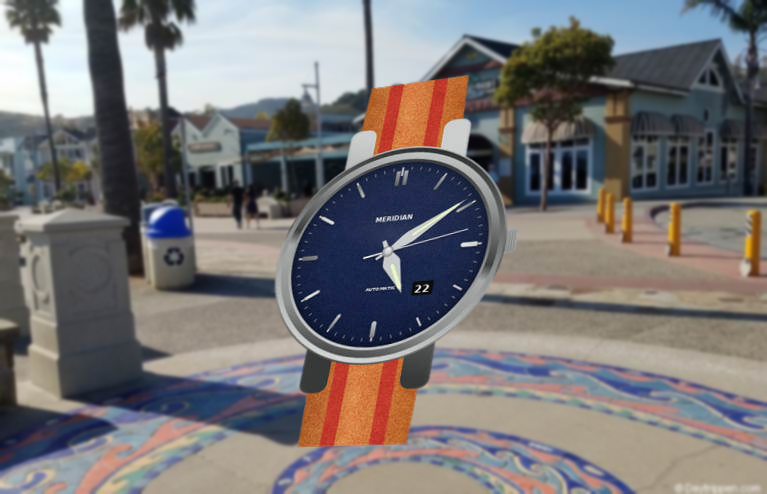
h=5 m=9 s=13
